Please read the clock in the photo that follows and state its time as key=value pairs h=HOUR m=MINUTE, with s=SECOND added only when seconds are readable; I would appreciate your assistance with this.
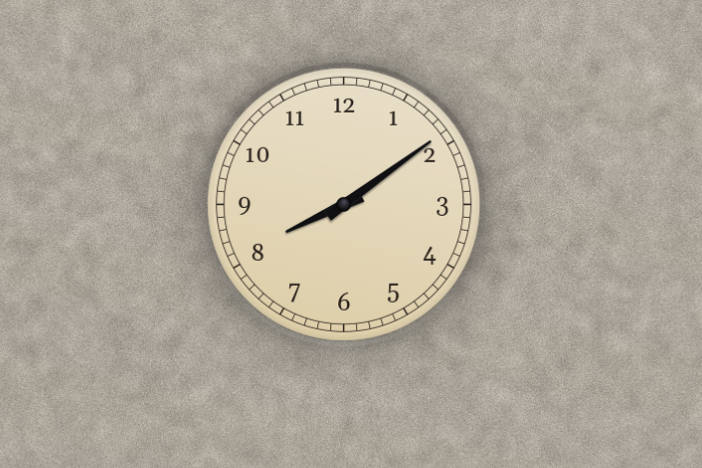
h=8 m=9
